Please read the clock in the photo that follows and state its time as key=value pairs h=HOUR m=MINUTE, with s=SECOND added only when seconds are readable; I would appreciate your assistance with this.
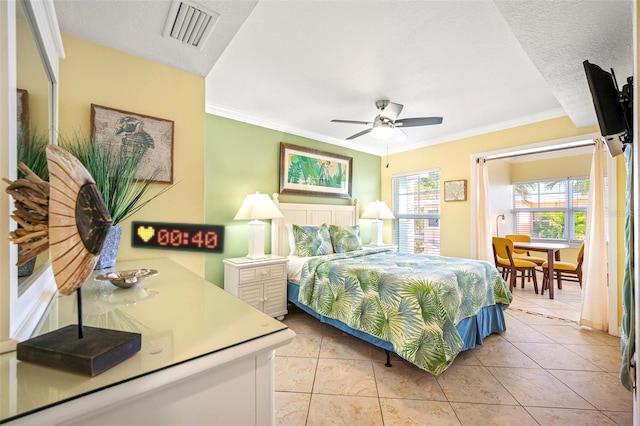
h=0 m=40
